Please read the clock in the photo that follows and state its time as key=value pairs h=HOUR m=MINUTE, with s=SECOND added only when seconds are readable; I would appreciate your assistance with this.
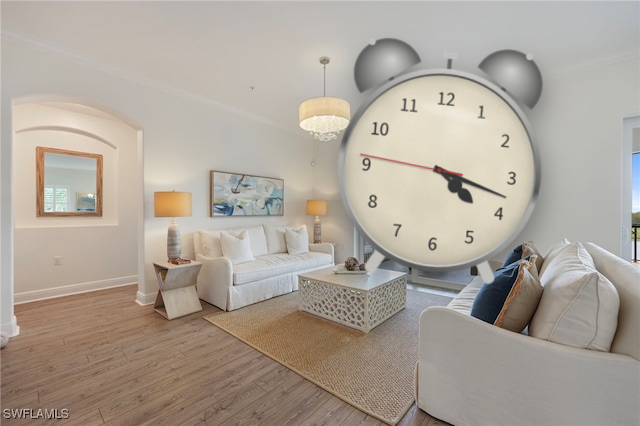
h=4 m=17 s=46
